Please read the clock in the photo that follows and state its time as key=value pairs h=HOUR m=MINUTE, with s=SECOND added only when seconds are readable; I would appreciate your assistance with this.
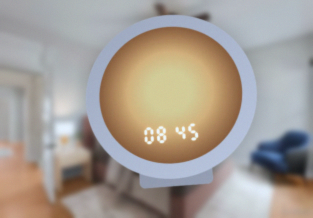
h=8 m=45
